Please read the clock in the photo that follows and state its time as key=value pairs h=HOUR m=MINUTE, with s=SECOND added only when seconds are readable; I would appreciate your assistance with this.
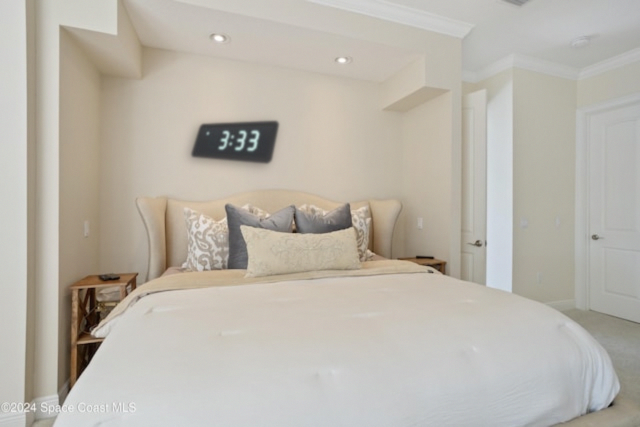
h=3 m=33
